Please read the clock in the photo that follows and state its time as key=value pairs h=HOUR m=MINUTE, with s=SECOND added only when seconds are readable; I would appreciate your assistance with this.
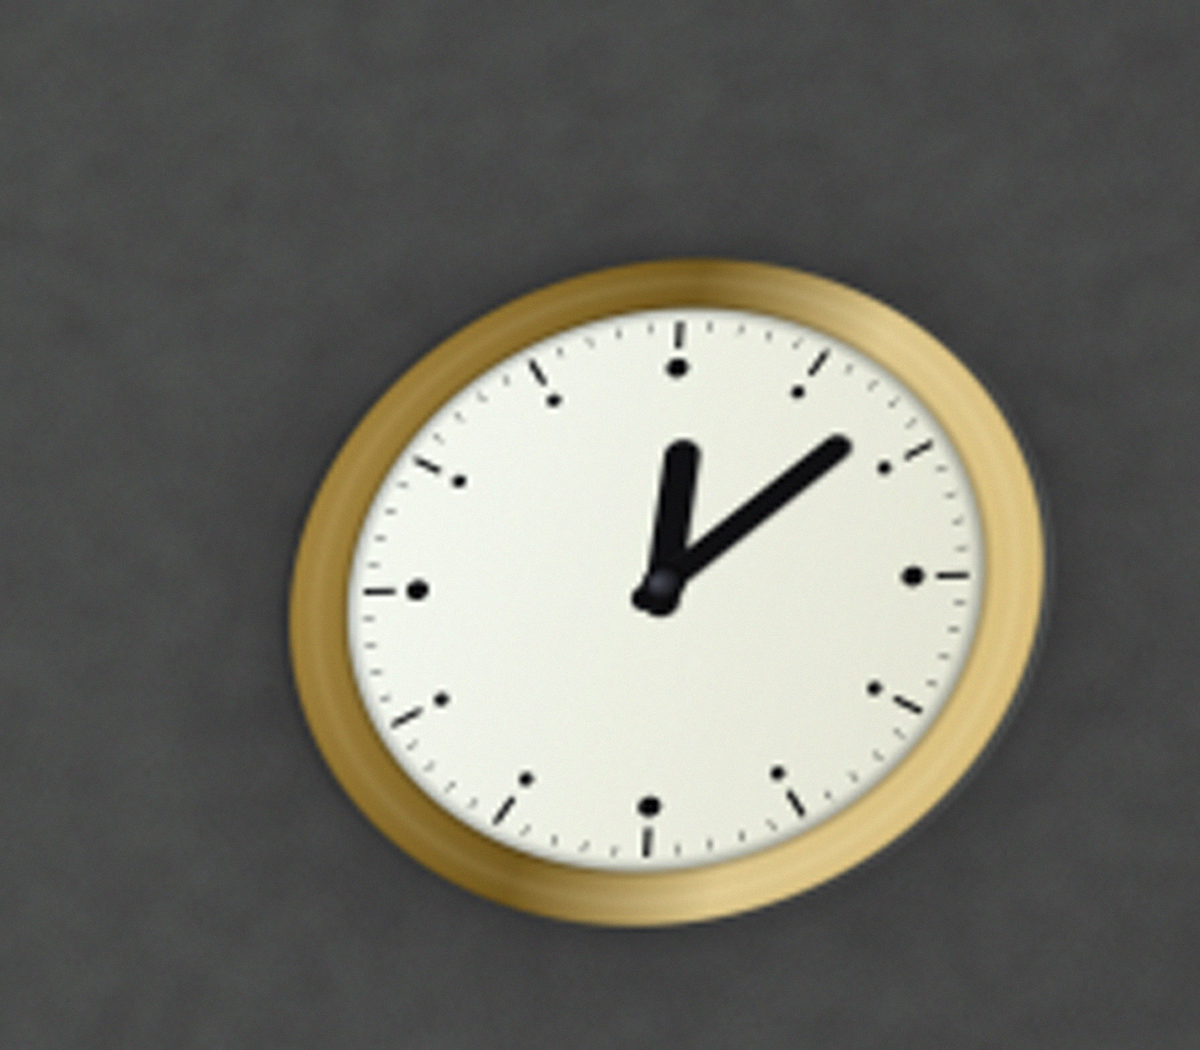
h=12 m=8
